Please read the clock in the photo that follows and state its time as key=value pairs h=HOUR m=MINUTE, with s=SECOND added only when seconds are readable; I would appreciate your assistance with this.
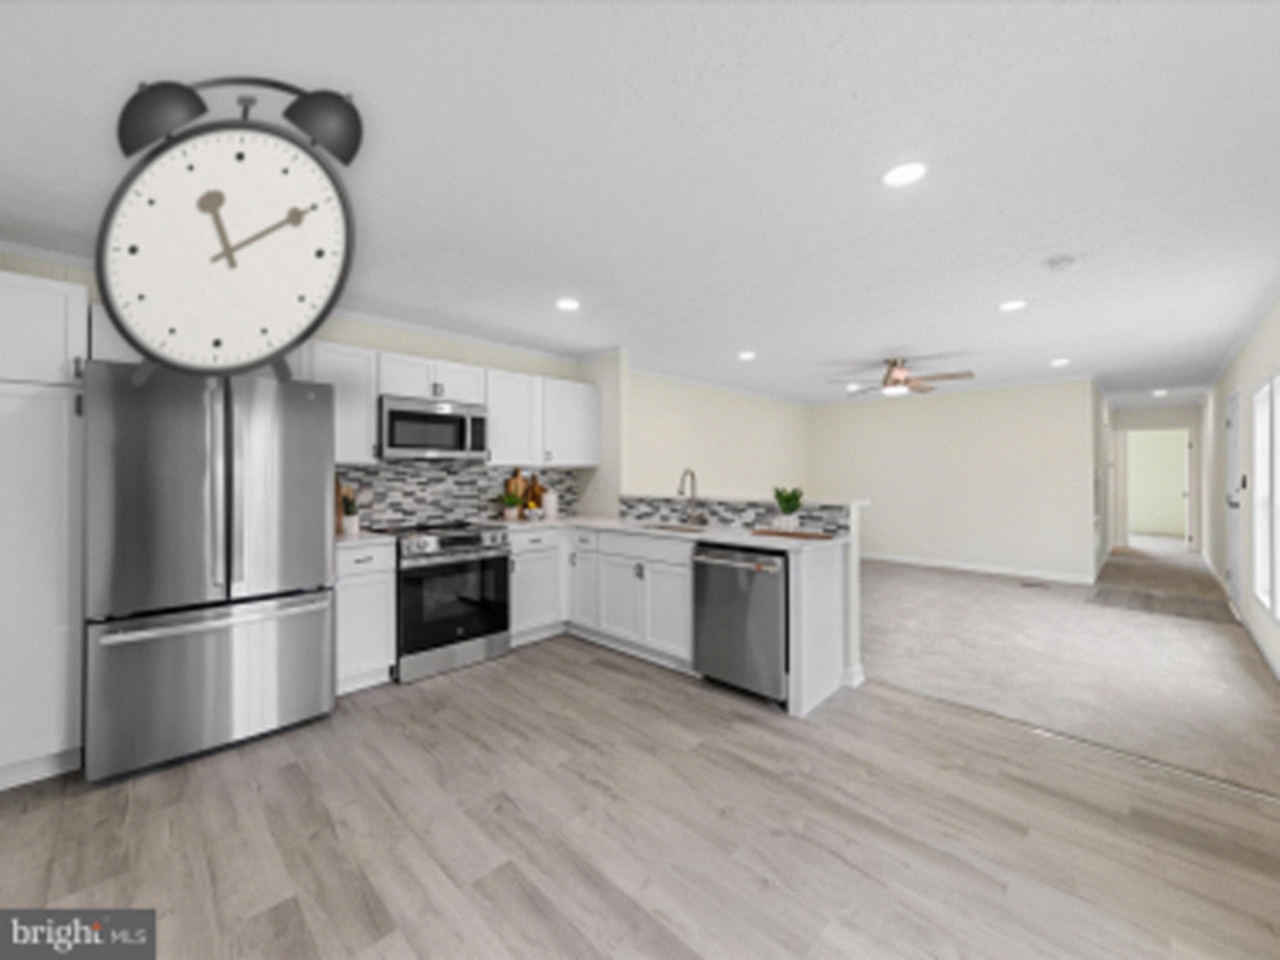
h=11 m=10
